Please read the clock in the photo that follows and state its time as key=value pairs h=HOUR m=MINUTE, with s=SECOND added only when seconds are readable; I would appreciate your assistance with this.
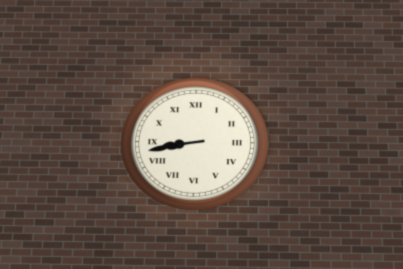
h=8 m=43
